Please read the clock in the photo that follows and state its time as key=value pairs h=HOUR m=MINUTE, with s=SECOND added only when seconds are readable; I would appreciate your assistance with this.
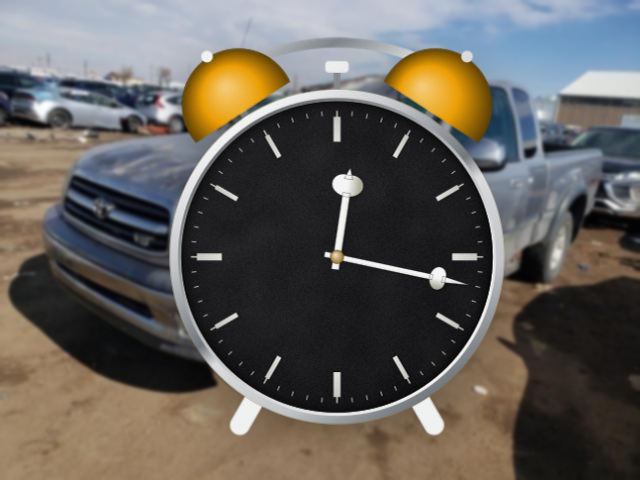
h=12 m=17
